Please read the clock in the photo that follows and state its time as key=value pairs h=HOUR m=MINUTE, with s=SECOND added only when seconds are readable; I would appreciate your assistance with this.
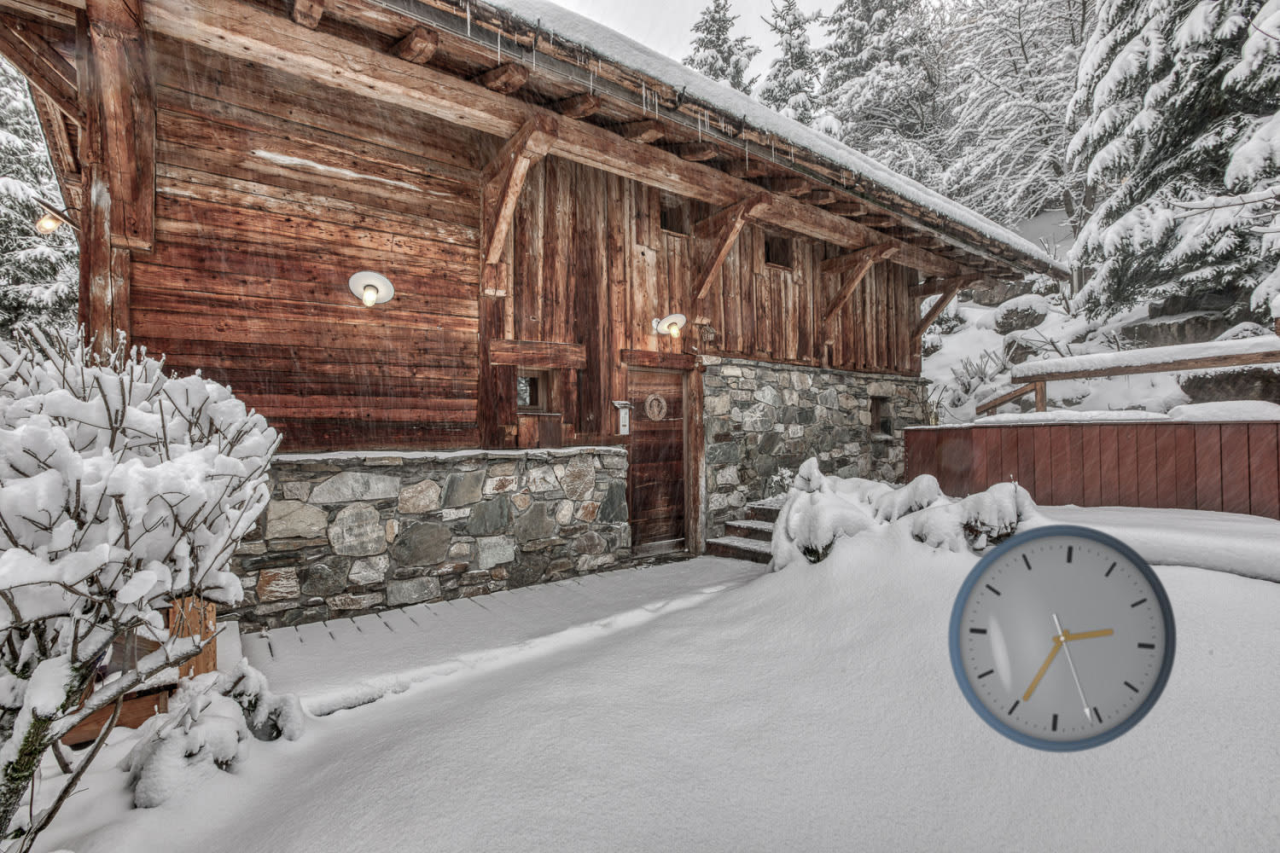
h=2 m=34 s=26
